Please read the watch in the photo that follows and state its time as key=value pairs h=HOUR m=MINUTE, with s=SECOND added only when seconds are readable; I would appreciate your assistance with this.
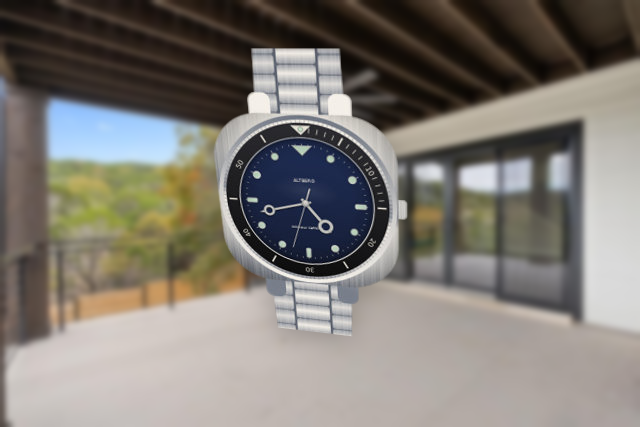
h=4 m=42 s=33
